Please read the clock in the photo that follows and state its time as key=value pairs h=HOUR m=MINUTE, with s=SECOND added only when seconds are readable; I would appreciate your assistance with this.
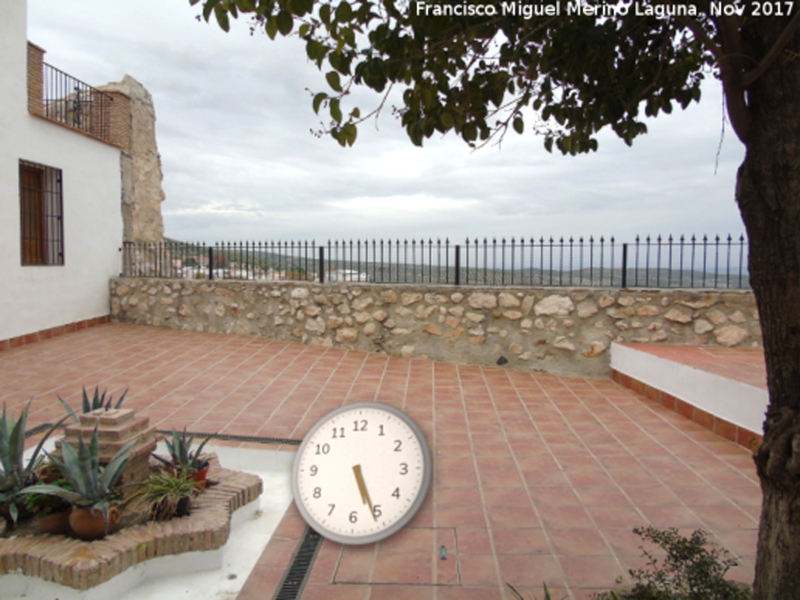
h=5 m=26
